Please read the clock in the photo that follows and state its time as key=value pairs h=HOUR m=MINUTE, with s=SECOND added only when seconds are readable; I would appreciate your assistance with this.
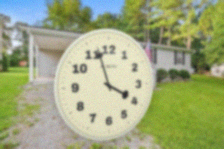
h=3 m=57
